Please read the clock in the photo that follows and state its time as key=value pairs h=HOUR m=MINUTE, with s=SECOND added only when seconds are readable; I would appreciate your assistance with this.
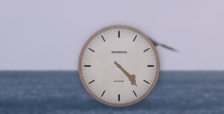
h=4 m=23
